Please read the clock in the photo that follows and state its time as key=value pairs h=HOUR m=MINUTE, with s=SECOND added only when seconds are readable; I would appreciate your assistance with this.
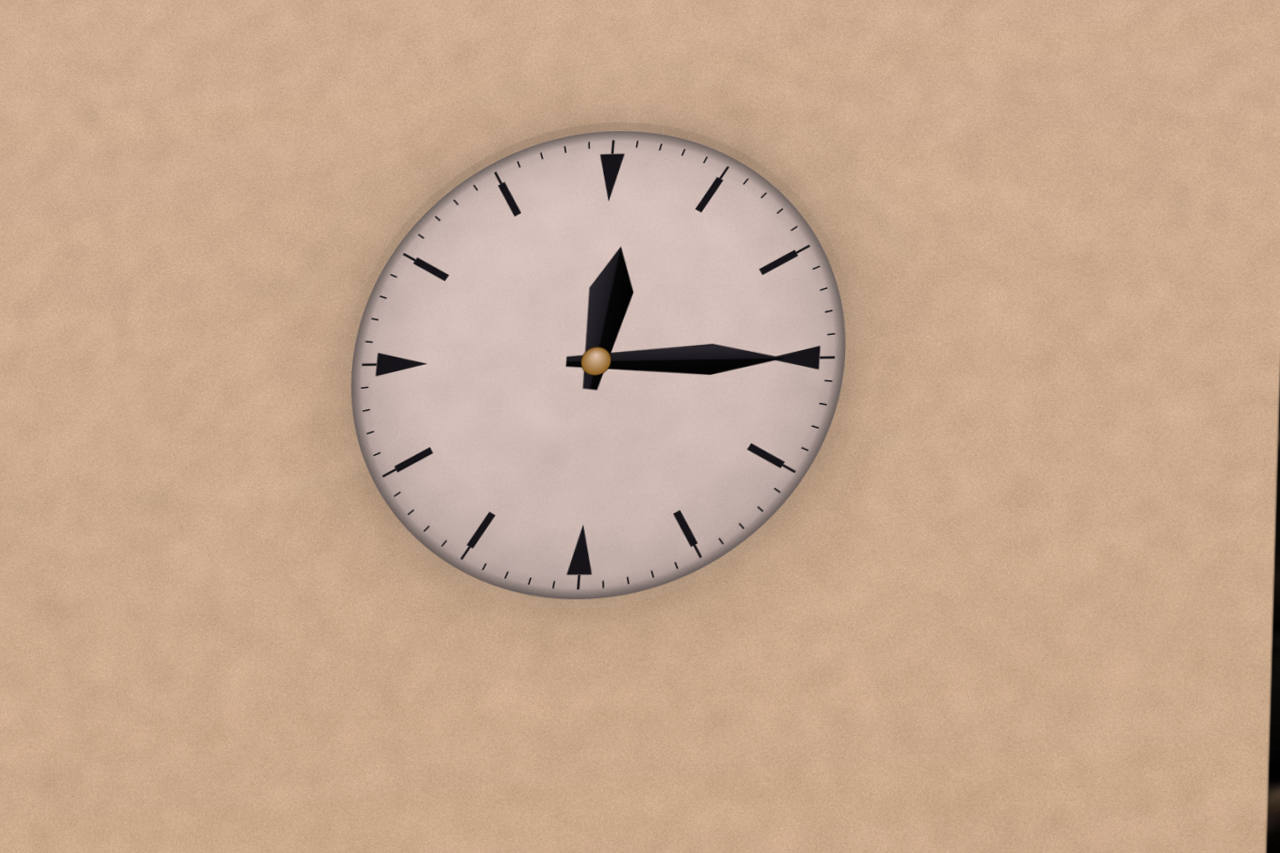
h=12 m=15
